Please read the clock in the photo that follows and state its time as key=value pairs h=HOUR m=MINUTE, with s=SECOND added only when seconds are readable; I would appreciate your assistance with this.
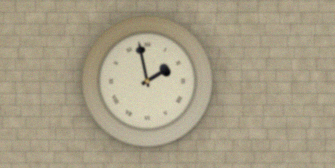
h=1 m=58
